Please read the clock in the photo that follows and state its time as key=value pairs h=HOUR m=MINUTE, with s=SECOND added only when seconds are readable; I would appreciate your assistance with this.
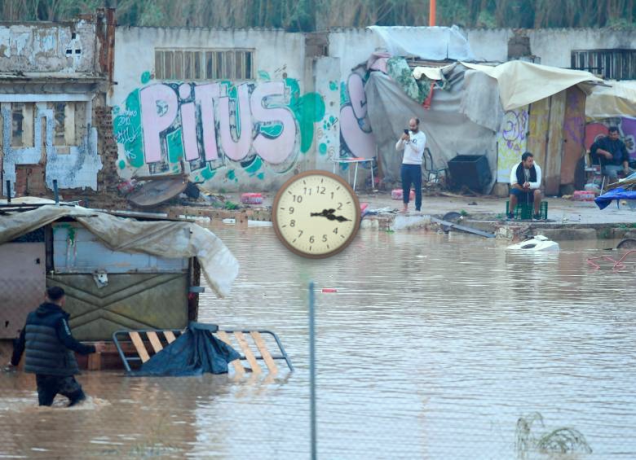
h=2 m=15
